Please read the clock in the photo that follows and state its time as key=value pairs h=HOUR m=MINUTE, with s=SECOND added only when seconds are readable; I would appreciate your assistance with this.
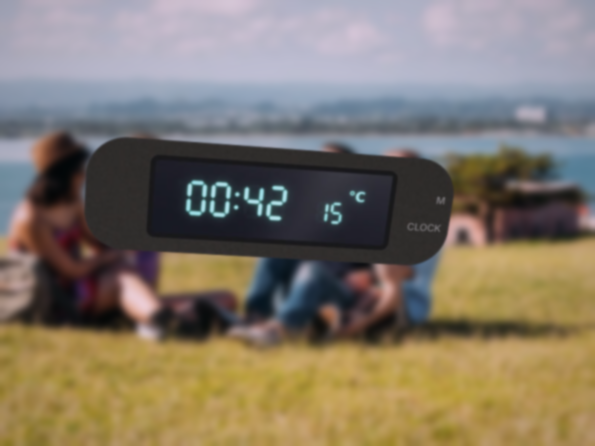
h=0 m=42
